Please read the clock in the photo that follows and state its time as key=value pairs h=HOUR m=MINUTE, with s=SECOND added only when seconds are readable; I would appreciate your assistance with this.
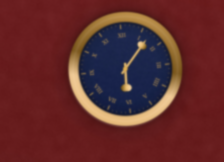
h=6 m=7
